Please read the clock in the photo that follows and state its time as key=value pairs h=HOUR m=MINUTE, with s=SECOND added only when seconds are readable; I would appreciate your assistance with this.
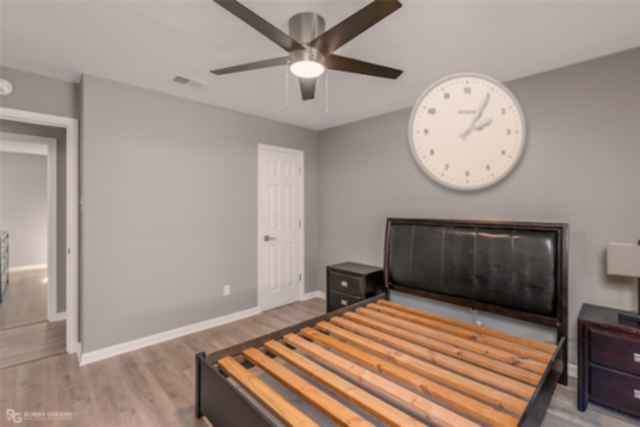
h=2 m=5
